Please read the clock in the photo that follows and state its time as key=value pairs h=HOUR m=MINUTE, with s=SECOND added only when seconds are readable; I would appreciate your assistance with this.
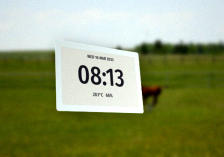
h=8 m=13
